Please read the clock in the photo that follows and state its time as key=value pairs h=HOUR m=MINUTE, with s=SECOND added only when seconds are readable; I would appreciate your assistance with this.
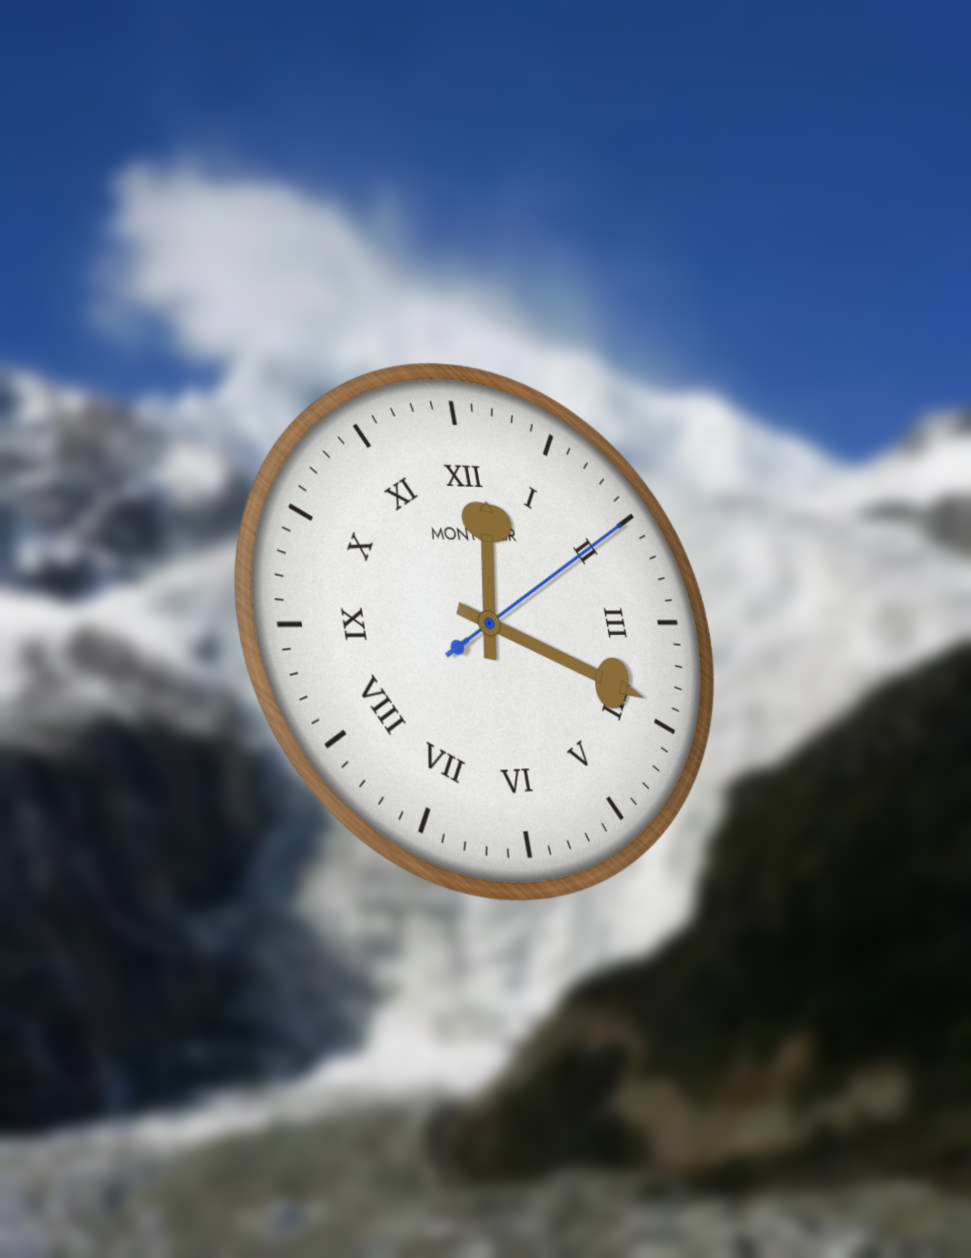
h=12 m=19 s=10
